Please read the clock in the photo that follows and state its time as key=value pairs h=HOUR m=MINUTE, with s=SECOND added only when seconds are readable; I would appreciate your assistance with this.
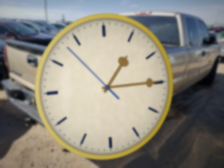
h=1 m=14 s=53
